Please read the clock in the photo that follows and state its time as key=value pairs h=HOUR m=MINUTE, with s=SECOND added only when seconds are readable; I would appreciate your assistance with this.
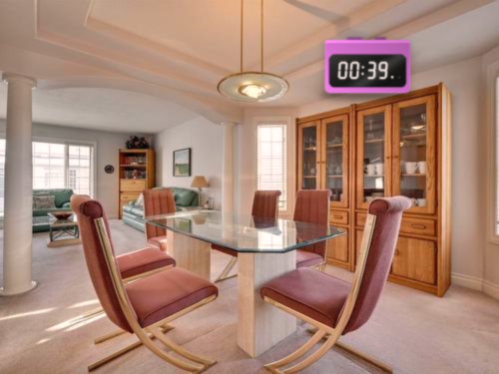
h=0 m=39
